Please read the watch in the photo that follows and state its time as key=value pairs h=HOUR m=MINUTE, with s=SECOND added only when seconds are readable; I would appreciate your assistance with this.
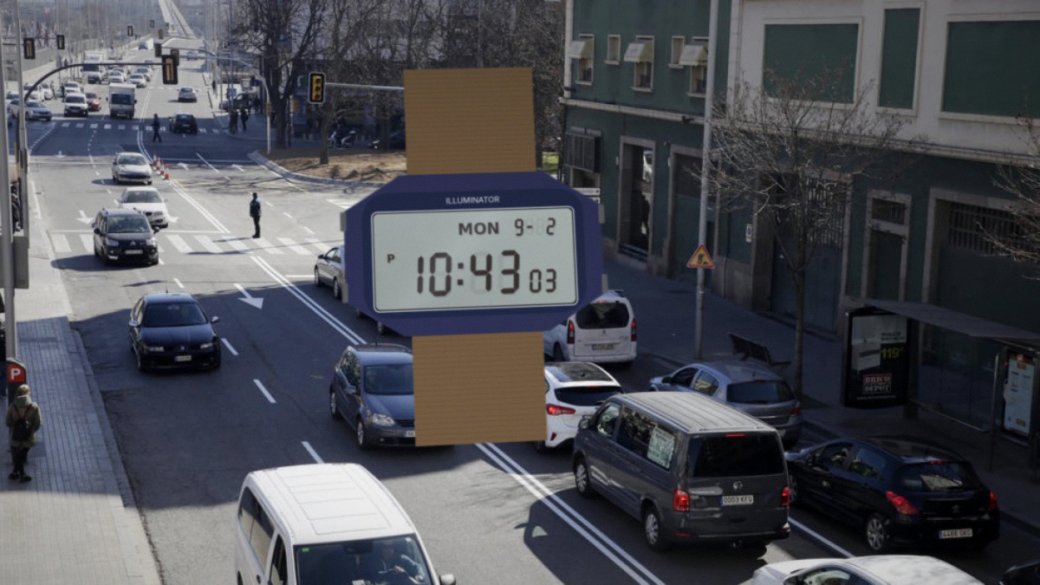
h=10 m=43 s=3
